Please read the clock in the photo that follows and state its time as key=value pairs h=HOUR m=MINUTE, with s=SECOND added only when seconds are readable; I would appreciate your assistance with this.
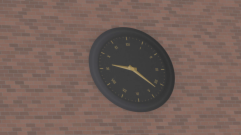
h=9 m=22
